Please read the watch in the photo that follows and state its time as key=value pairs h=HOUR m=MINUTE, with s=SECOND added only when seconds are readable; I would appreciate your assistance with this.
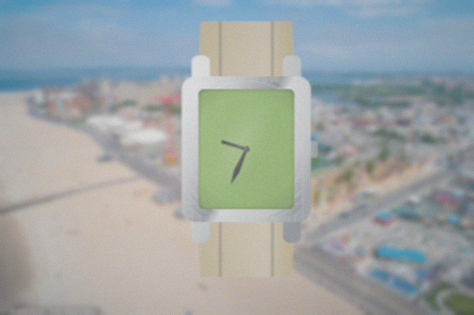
h=9 m=34
